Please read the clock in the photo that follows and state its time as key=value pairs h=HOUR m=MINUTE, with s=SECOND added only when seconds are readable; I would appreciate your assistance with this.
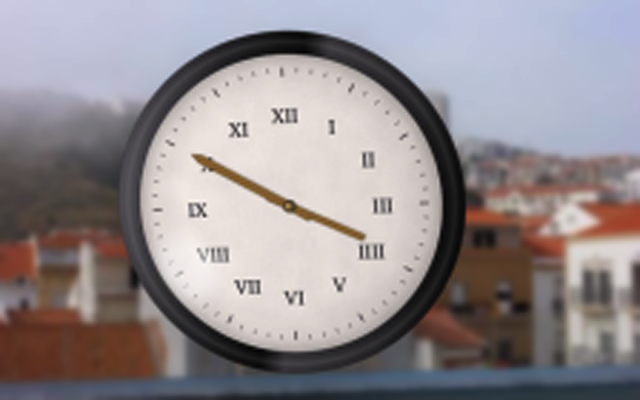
h=3 m=50
